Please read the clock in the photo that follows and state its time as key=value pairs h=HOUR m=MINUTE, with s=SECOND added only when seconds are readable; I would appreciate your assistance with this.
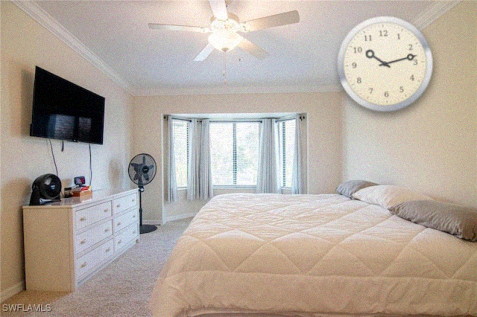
h=10 m=13
